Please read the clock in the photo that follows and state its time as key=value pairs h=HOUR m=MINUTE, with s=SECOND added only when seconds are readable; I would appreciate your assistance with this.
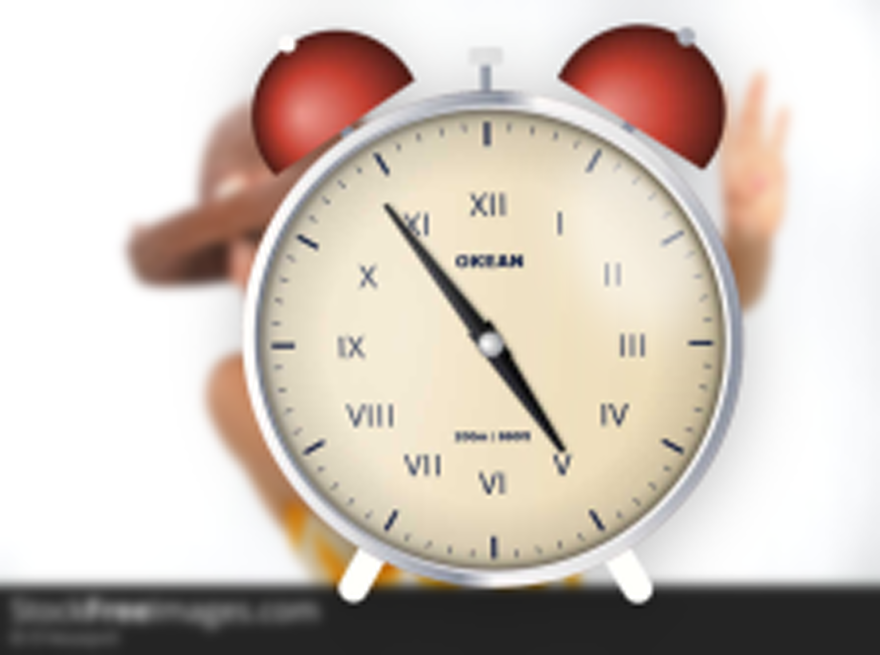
h=4 m=54
